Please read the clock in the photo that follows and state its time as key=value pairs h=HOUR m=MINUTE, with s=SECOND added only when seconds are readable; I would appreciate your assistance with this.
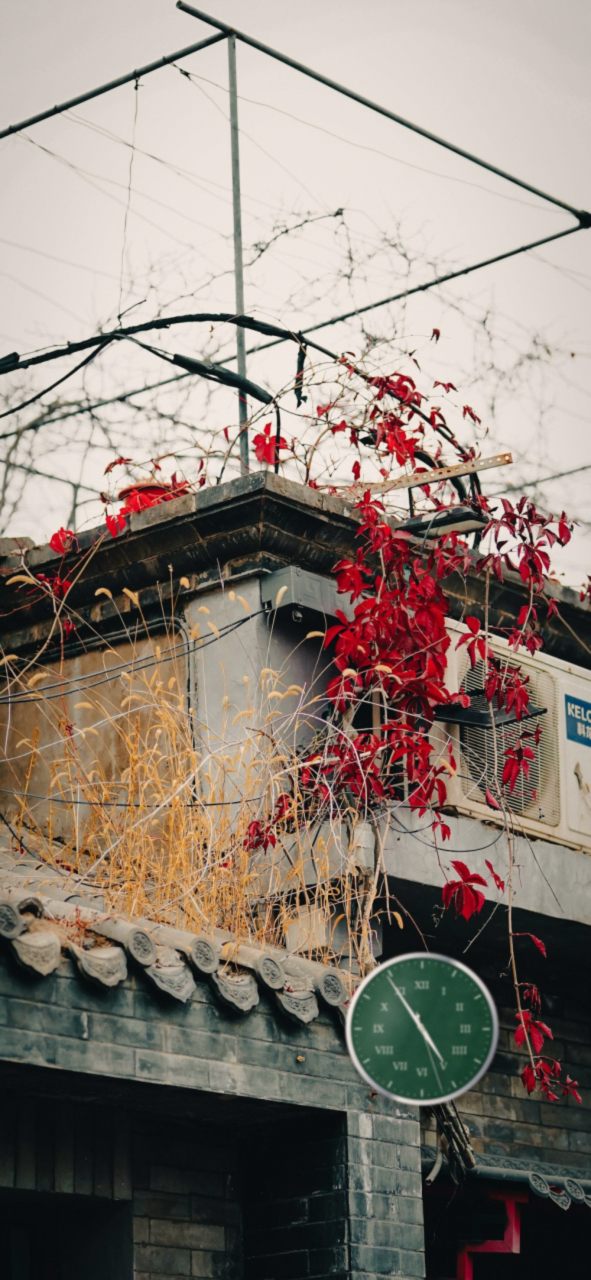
h=4 m=54 s=27
